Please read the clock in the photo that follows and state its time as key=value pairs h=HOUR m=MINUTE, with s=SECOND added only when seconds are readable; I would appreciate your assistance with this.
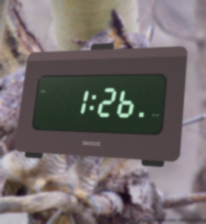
h=1 m=26
